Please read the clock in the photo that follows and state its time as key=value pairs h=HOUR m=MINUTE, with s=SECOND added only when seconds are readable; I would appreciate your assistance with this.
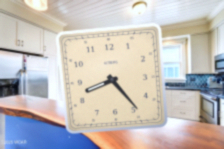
h=8 m=24
